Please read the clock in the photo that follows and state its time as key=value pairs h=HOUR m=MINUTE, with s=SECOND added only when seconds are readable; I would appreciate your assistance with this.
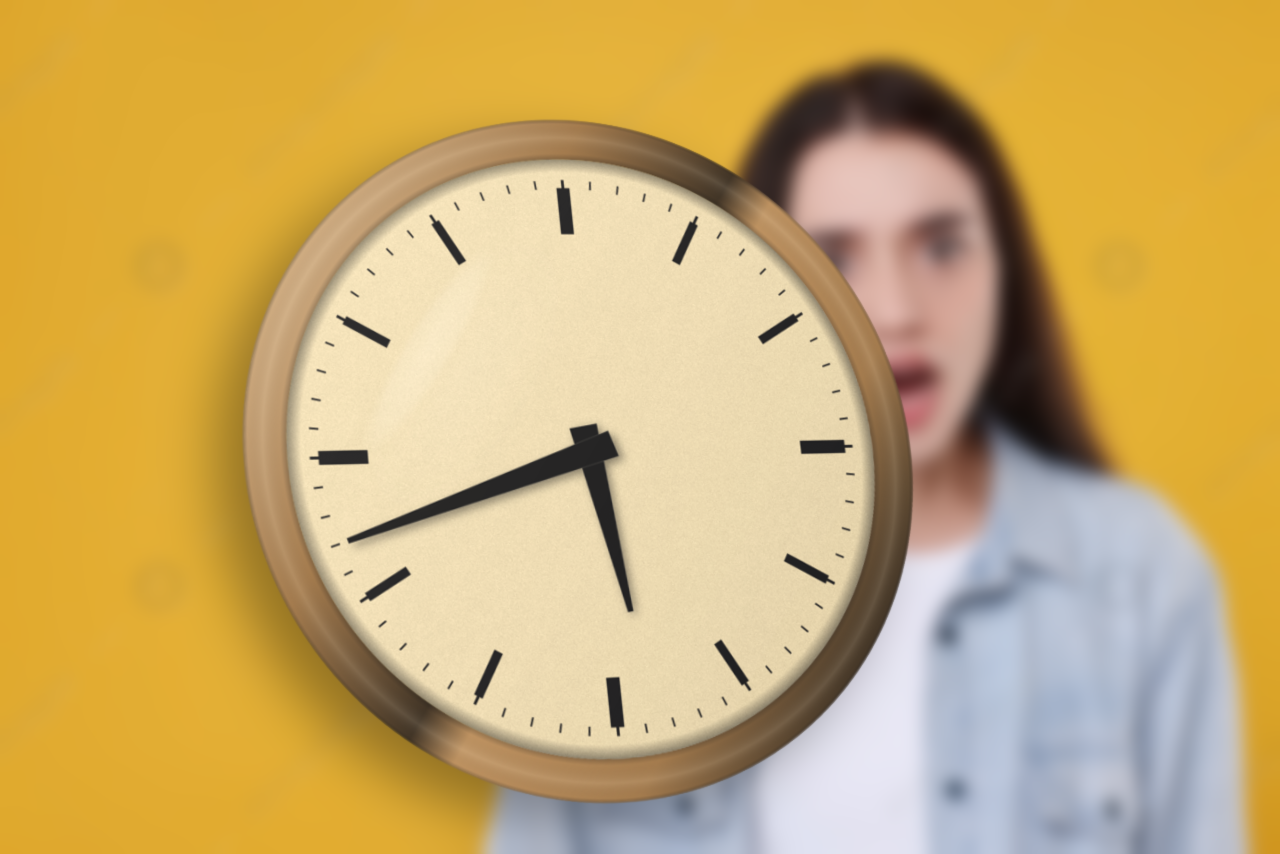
h=5 m=42
